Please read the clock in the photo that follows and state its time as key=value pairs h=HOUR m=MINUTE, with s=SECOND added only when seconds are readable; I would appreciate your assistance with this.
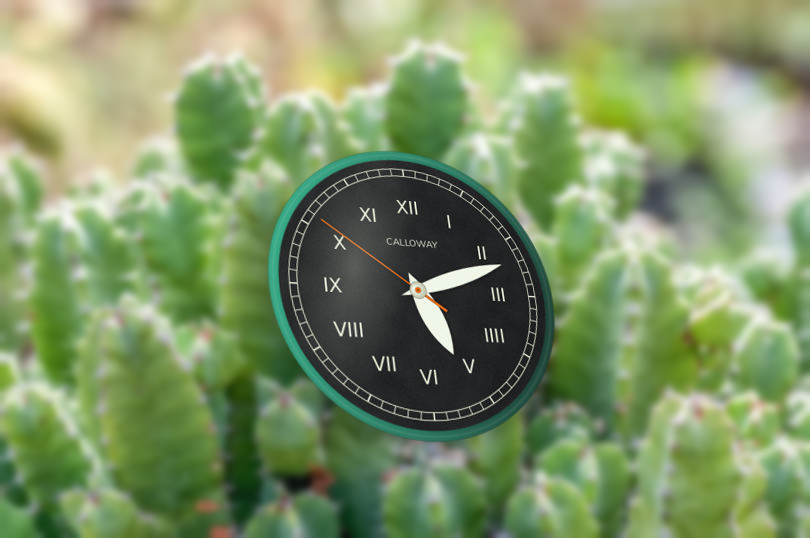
h=5 m=11 s=51
